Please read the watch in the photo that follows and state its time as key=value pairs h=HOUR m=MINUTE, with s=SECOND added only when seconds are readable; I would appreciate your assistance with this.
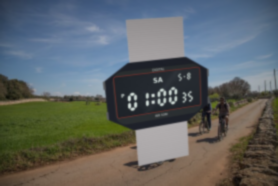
h=1 m=0 s=35
